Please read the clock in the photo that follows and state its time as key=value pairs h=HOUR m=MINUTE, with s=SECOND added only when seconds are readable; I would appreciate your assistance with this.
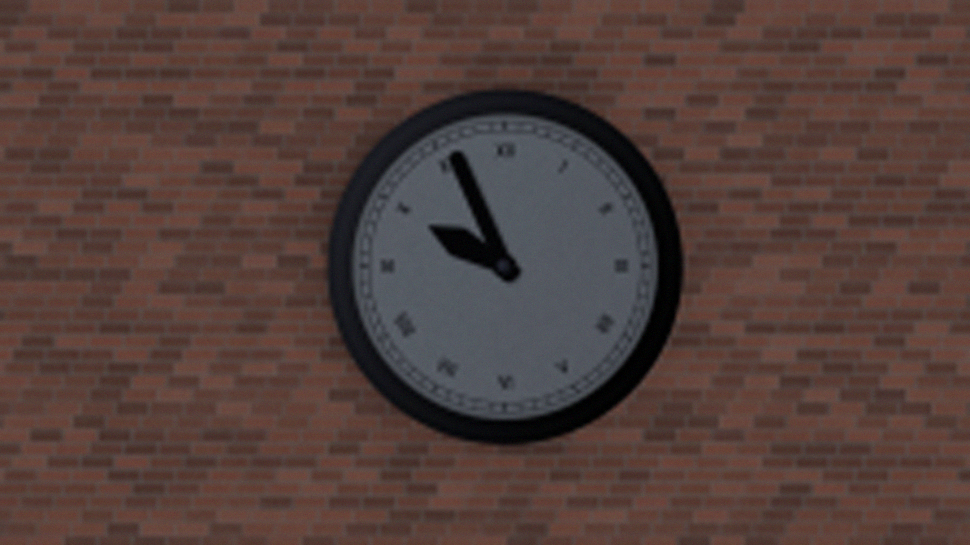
h=9 m=56
